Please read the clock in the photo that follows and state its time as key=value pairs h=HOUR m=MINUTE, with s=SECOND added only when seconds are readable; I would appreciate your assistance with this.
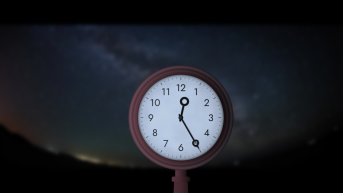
h=12 m=25
